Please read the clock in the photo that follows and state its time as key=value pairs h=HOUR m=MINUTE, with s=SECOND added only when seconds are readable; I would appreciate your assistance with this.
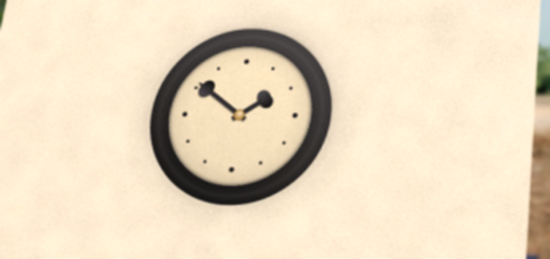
h=1 m=51
